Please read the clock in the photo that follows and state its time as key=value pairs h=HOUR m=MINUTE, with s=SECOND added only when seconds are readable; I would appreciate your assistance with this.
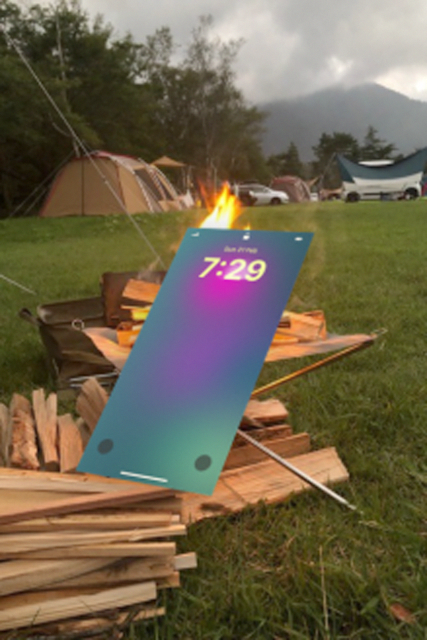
h=7 m=29
